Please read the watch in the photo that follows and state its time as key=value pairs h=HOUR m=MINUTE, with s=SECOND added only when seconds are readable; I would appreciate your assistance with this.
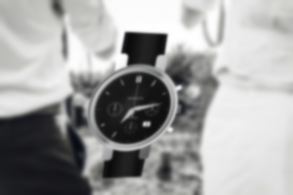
h=7 m=13
